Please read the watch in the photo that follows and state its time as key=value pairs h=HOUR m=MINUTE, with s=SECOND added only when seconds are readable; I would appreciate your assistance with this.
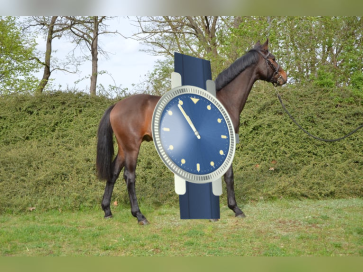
h=10 m=54
